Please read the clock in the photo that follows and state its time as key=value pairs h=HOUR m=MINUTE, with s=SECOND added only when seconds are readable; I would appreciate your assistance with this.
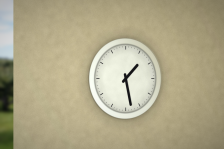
h=1 m=28
